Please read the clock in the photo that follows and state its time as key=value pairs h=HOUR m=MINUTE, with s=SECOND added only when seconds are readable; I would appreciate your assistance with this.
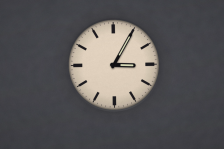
h=3 m=5
